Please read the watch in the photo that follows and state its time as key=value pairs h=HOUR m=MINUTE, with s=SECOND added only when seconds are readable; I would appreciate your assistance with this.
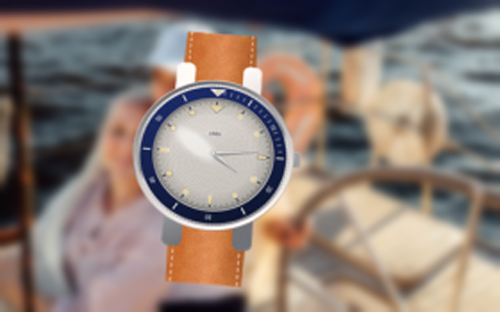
h=4 m=14
